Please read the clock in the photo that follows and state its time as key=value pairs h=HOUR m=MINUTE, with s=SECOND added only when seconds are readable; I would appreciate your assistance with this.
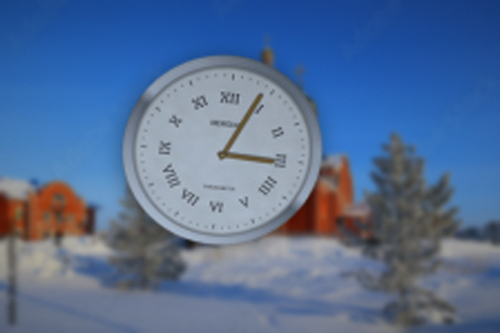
h=3 m=4
